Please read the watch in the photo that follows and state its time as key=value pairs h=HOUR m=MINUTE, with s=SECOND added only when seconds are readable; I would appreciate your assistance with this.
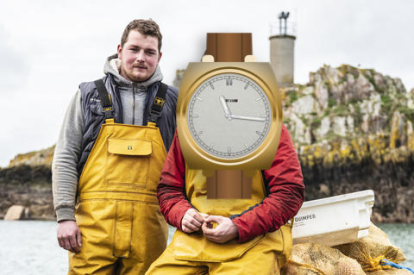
h=11 m=16
